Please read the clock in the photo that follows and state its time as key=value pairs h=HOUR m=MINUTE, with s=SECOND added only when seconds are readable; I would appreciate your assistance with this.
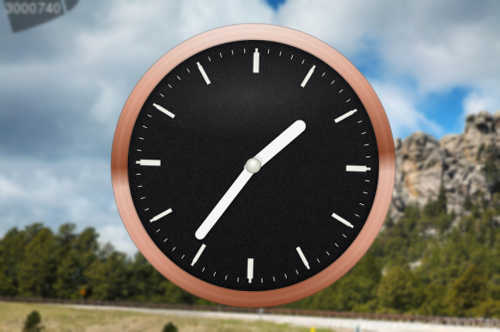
h=1 m=36
